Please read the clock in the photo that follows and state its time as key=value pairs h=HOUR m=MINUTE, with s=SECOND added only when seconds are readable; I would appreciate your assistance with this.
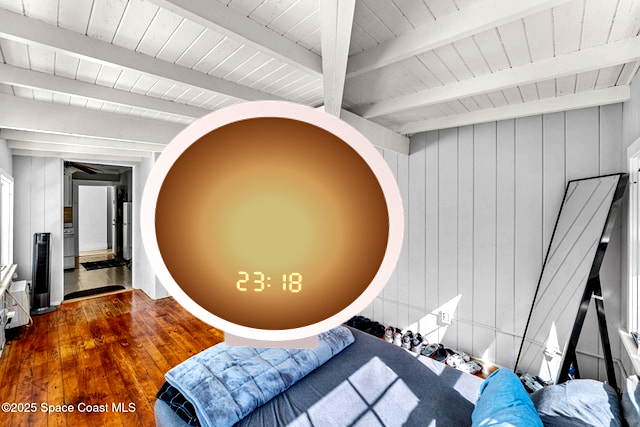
h=23 m=18
